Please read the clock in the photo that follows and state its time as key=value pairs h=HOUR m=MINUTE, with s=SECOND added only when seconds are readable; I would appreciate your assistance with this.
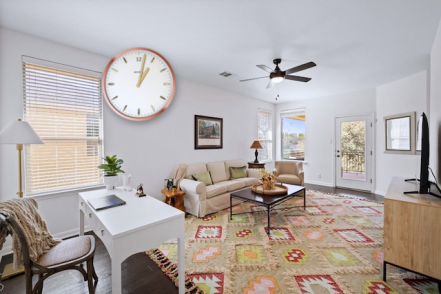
h=1 m=2
